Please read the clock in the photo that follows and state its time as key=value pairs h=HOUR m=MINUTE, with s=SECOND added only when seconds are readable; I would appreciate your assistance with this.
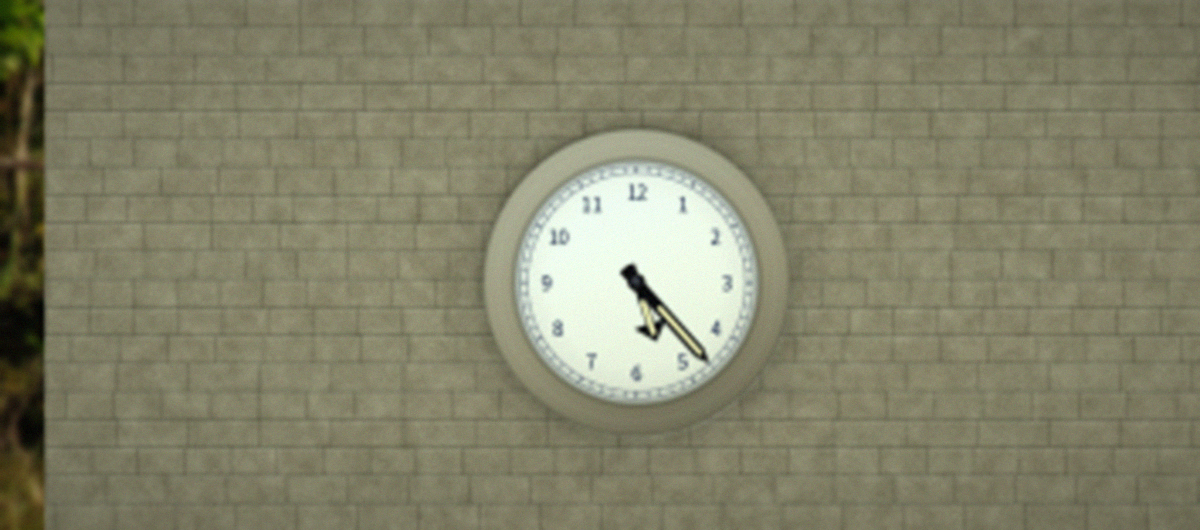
h=5 m=23
